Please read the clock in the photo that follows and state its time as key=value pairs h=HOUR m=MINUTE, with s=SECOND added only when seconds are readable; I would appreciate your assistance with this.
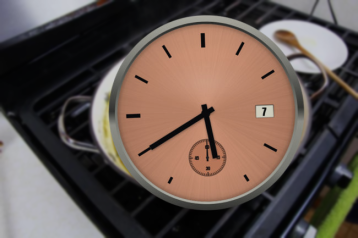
h=5 m=40
